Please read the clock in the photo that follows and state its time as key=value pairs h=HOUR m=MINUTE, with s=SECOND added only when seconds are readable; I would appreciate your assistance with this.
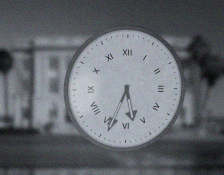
h=5 m=34
